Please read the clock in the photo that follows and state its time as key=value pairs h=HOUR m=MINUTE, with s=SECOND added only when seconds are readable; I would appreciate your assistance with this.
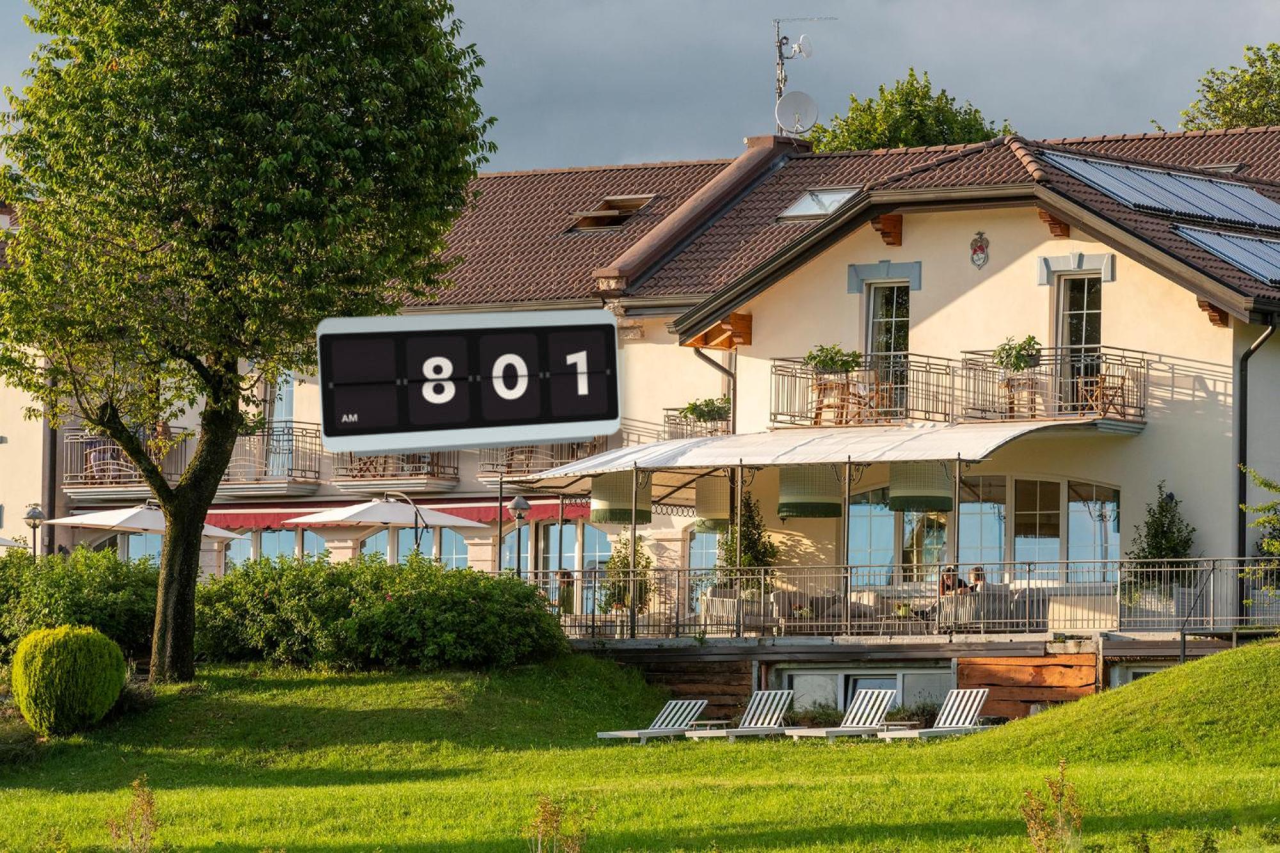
h=8 m=1
